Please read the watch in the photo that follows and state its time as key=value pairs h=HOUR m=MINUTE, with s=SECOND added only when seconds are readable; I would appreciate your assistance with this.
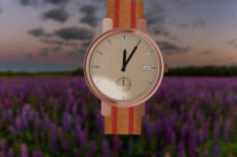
h=12 m=5
